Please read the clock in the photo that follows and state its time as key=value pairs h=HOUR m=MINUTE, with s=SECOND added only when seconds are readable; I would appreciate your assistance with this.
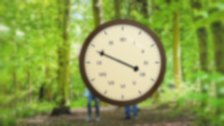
h=3 m=49
